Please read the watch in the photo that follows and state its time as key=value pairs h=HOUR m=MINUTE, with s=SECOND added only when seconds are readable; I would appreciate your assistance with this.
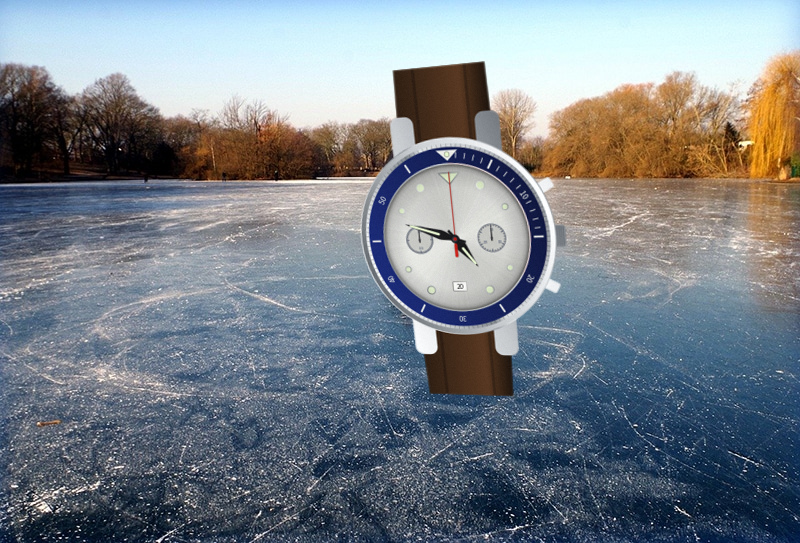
h=4 m=48
